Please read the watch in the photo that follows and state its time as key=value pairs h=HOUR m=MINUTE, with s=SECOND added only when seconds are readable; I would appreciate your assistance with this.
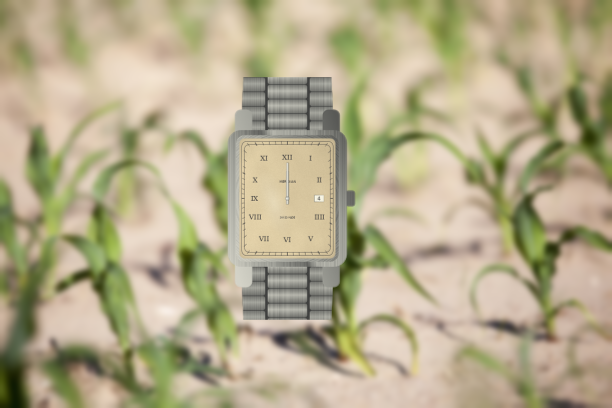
h=12 m=0
